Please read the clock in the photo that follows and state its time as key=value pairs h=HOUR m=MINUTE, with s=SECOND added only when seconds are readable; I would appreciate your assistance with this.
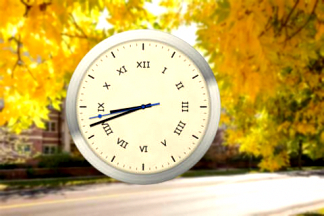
h=8 m=41 s=43
